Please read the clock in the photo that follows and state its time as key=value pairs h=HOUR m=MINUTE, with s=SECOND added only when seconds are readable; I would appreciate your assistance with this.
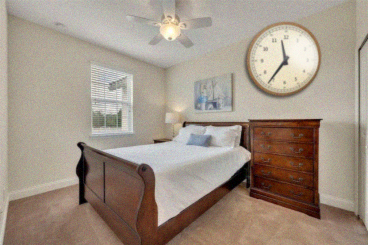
h=11 m=36
